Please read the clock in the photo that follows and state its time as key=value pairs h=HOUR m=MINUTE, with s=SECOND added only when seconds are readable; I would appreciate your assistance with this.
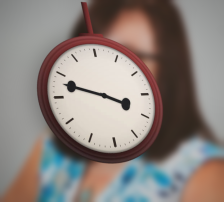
h=3 m=48
